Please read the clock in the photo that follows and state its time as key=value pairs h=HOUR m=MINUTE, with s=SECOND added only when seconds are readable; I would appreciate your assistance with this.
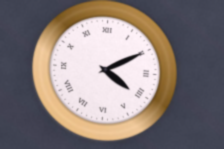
h=4 m=10
